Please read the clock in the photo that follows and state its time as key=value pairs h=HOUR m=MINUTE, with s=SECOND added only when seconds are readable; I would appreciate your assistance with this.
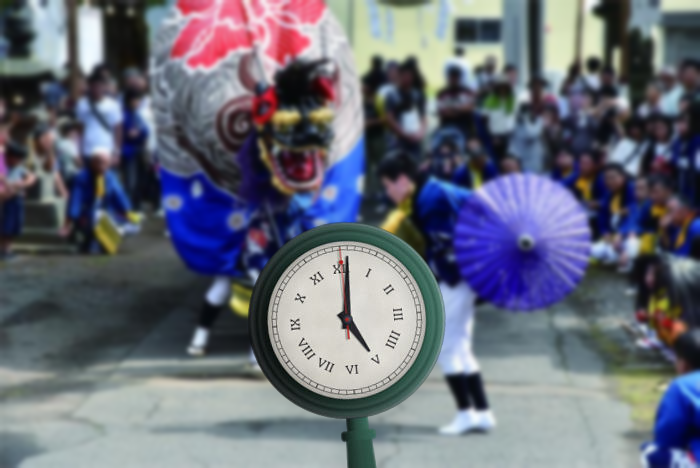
h=5 m=1 s=0
